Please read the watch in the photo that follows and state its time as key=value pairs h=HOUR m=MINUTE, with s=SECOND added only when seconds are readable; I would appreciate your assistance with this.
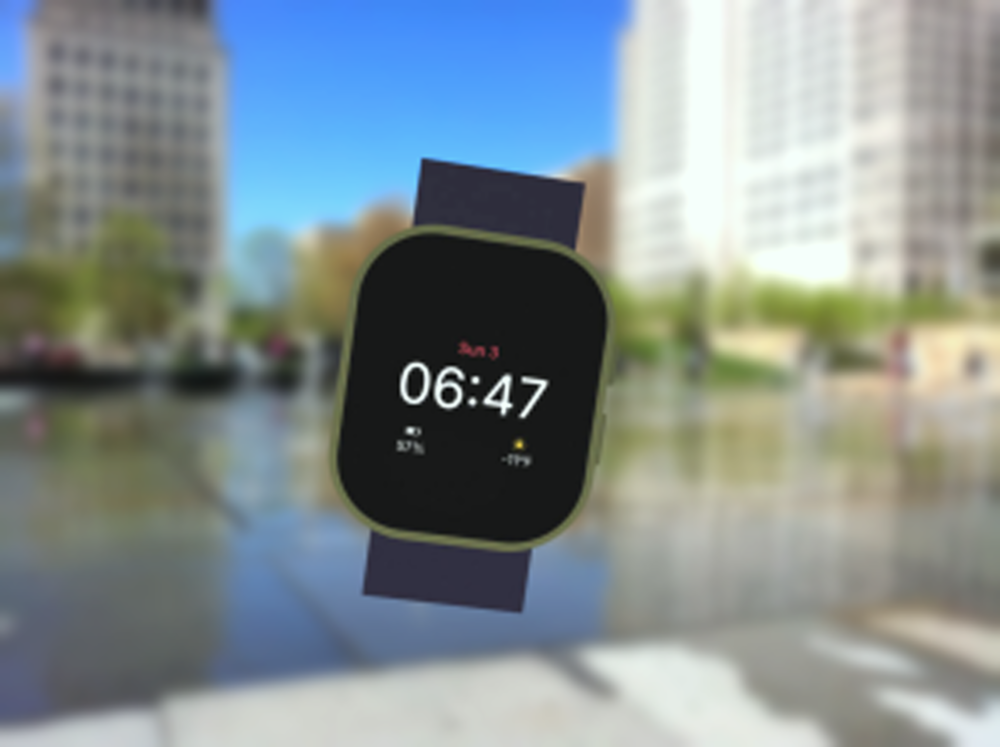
h=6 m=47
